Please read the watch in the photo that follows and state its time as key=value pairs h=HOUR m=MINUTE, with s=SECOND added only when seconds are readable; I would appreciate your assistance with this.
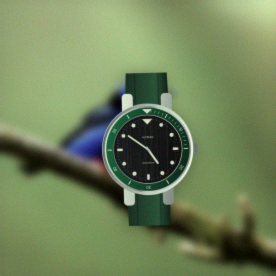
h=4 m=51
